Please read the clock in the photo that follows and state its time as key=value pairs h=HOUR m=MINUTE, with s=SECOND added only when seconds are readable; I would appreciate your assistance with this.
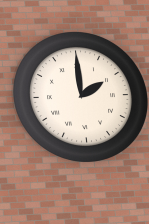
h=2 m=0
